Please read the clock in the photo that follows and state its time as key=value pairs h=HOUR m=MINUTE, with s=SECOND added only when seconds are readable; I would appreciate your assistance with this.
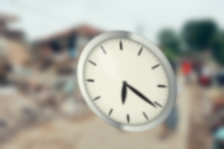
h=6 m=21
